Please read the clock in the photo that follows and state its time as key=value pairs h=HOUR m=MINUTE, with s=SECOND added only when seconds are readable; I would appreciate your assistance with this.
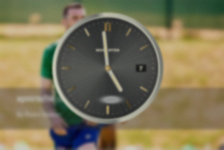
h=4 m=59
